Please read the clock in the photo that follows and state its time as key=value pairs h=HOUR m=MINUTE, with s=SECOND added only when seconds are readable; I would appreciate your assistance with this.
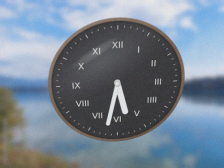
h=5 m=32
